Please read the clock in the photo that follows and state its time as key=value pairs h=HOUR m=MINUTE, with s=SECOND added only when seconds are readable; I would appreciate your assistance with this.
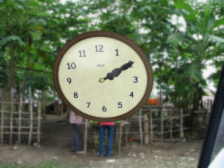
h=2 m=10
